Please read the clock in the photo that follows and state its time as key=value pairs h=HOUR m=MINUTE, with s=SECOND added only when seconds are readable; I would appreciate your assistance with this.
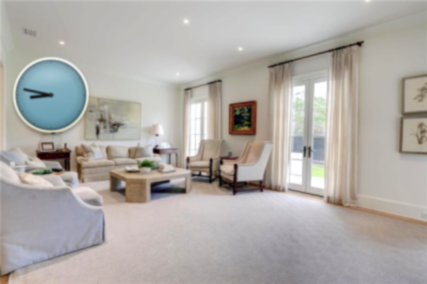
h=8 m=47
